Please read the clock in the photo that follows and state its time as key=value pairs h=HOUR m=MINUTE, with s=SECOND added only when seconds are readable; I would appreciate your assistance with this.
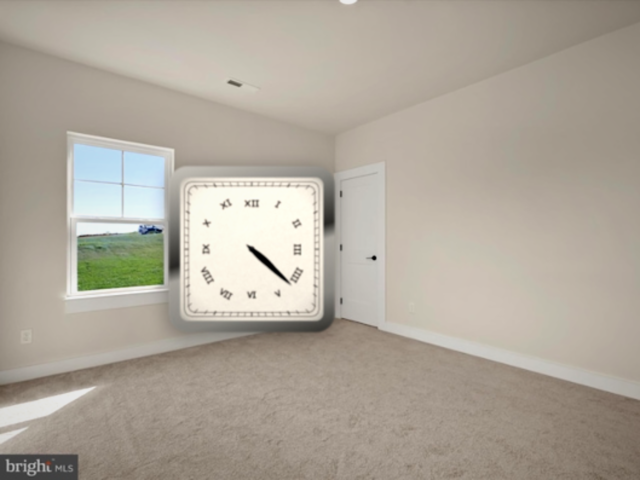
h=4 m=22
